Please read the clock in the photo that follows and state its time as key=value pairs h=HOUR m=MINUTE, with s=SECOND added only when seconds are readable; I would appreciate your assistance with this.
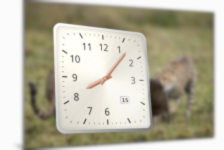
h=8 m=7
